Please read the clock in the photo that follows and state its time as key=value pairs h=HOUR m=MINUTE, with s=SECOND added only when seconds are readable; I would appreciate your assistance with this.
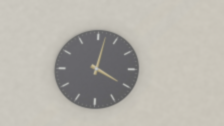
h=4 m=2
